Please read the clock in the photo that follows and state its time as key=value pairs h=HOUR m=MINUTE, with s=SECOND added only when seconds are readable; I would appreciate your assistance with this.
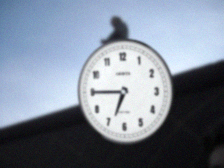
h=6 m=45
